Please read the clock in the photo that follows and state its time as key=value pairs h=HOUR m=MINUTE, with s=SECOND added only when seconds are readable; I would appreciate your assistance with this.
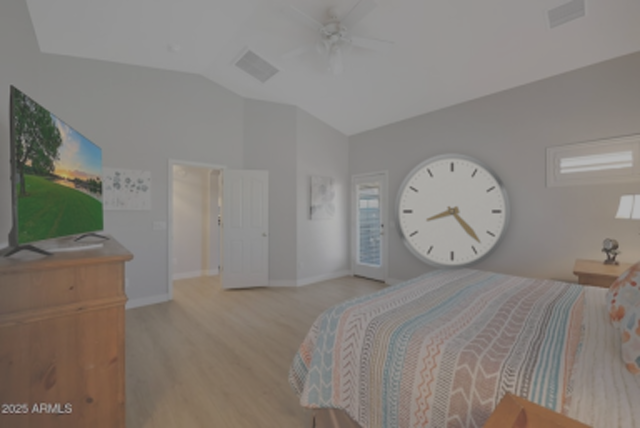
h=8 m=23
